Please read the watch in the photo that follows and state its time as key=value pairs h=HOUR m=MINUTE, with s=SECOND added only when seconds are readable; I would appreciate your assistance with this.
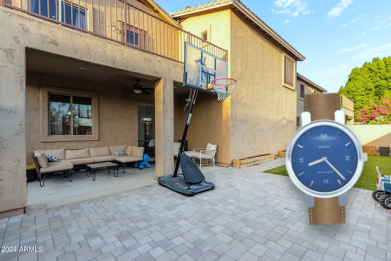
h=8 m=23
